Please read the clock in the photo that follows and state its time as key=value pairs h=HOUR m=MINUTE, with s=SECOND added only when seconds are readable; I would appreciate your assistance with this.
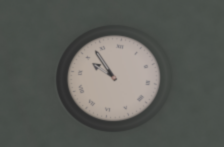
h=9 m=53
